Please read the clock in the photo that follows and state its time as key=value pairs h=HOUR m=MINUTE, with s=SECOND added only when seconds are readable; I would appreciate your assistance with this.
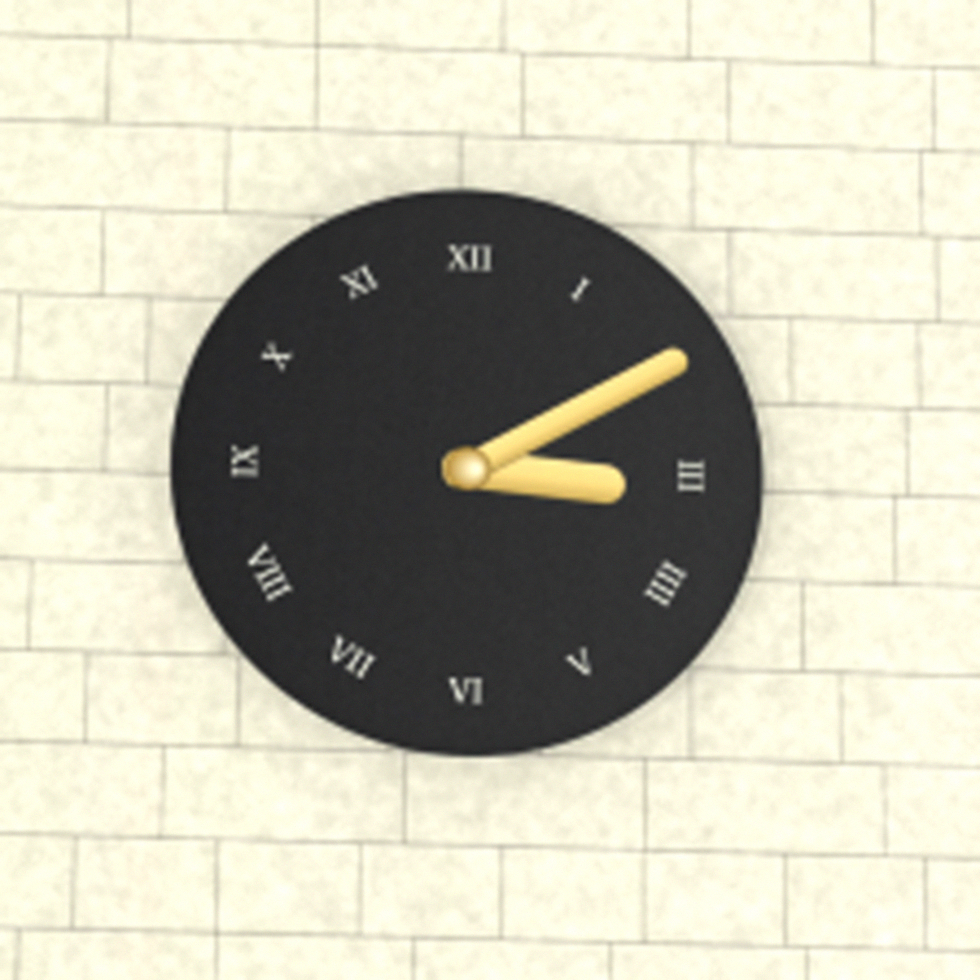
h=3 m=10
